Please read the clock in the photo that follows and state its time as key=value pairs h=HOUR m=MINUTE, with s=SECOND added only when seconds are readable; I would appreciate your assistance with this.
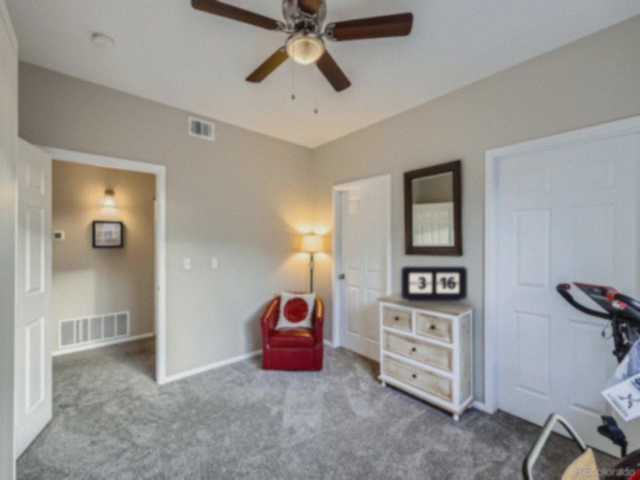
h=3 m=16
